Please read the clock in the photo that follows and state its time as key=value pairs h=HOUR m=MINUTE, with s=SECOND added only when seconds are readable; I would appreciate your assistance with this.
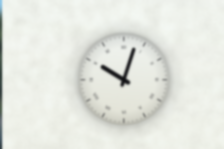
h=10 m=3
